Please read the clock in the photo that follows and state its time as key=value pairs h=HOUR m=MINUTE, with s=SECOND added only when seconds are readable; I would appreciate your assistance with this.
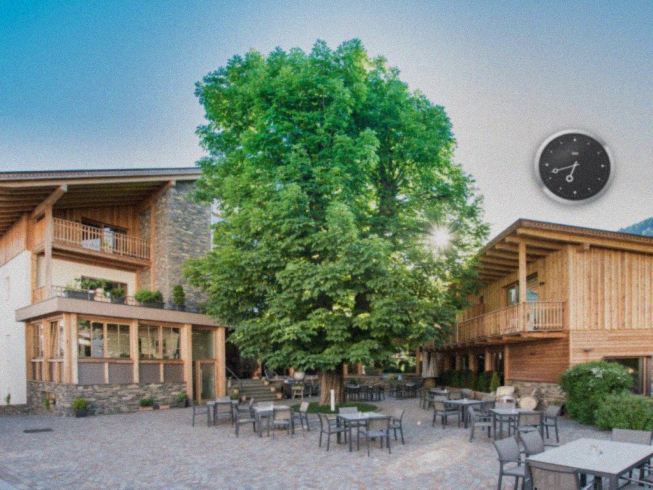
h=6 m=42
